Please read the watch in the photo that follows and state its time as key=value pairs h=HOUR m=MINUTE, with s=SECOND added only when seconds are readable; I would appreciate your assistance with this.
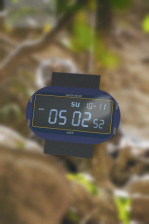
h=5 m=2 s=52
